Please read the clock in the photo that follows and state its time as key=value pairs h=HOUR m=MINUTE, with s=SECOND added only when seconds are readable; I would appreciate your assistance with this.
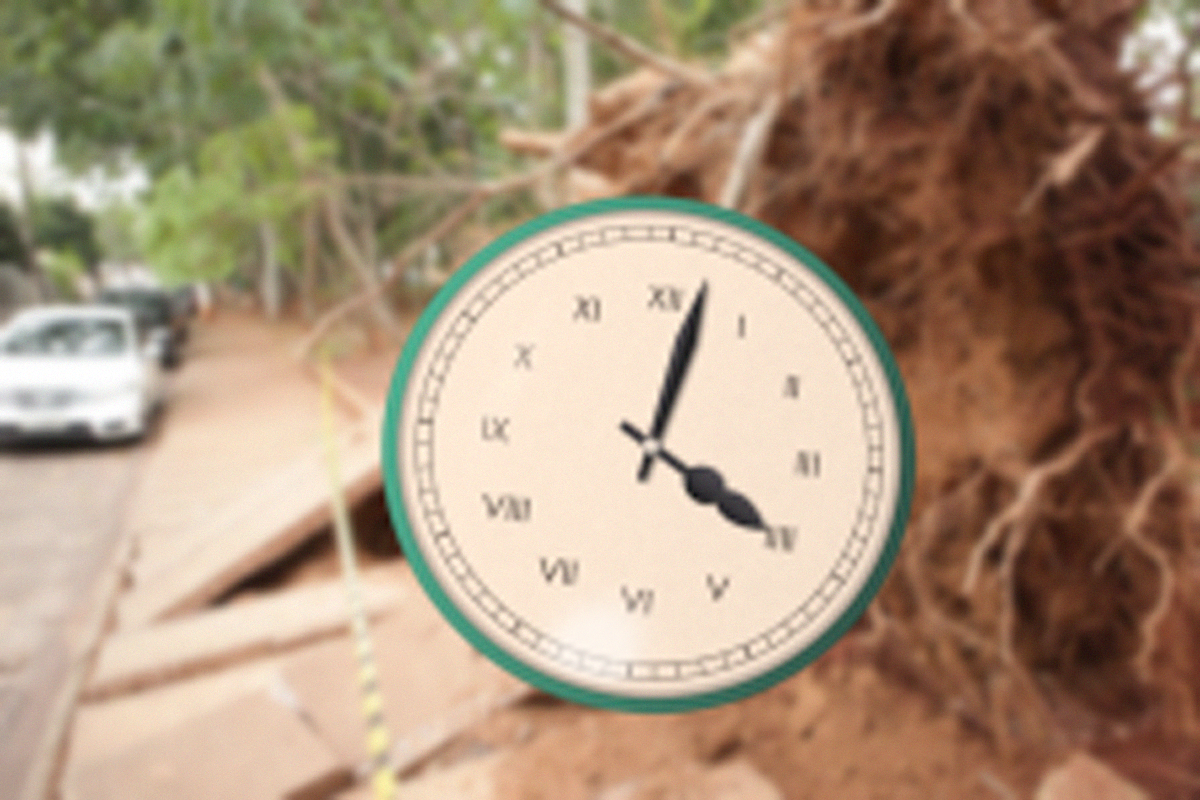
h=4 m=2
